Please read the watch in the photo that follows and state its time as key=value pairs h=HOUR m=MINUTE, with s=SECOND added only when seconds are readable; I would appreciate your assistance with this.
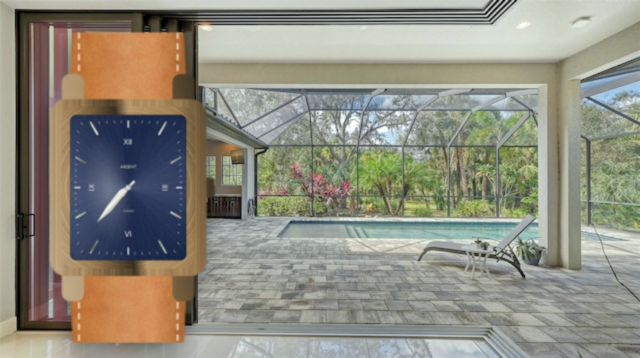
h=7 m=37
